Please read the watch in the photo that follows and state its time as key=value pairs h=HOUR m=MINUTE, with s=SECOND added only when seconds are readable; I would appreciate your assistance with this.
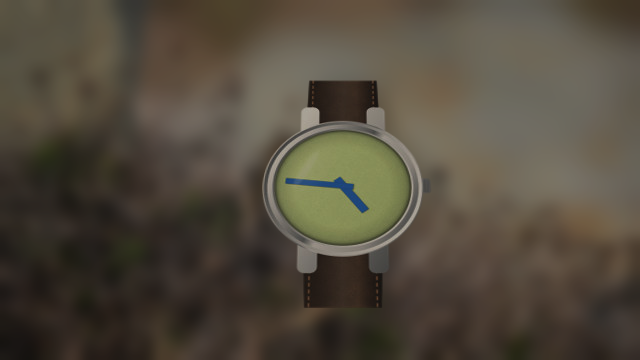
h=4 m=46
